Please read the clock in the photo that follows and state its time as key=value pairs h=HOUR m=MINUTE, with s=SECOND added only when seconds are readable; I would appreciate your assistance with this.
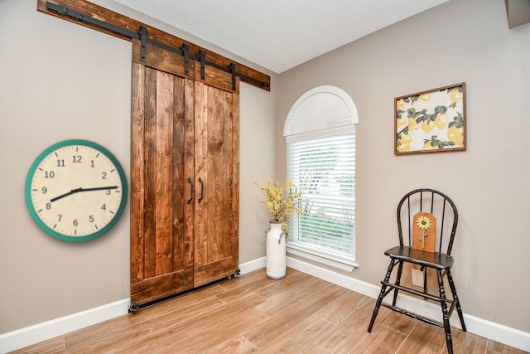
h=8 m=14
